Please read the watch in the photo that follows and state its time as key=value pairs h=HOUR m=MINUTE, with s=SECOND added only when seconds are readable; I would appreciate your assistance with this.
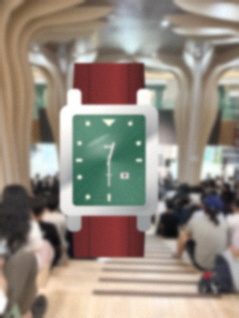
h=12 m=30
